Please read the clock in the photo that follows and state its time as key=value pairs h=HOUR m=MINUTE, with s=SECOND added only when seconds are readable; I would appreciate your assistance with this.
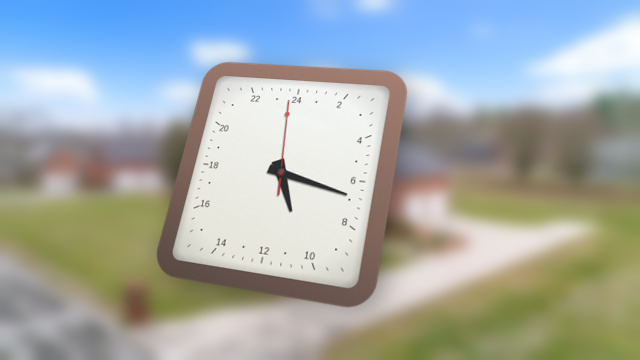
h=10 m=16 s=59
